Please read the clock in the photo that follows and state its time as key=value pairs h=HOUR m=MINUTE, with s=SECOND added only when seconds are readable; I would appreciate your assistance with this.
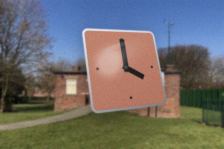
h=4 m=0
